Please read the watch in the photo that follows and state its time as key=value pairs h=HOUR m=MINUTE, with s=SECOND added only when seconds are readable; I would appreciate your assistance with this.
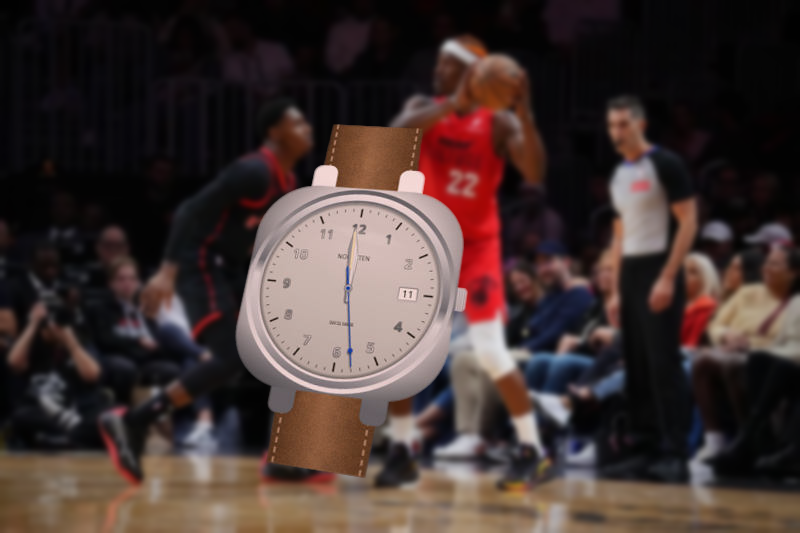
h=11 m=59 s=28
